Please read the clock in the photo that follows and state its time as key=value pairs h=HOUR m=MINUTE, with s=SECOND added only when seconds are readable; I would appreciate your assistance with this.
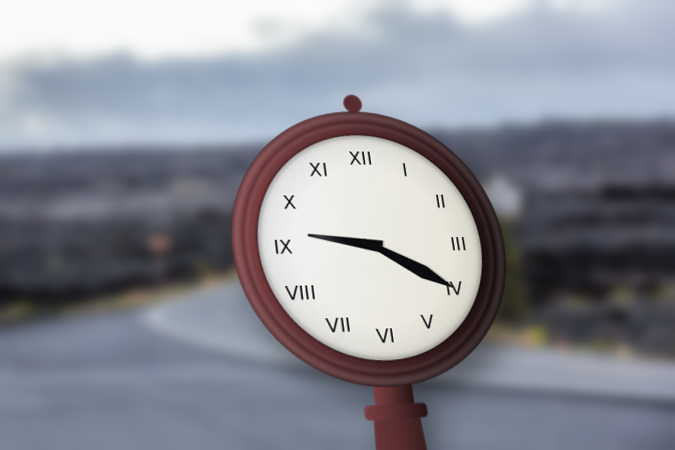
h=9 m=20
